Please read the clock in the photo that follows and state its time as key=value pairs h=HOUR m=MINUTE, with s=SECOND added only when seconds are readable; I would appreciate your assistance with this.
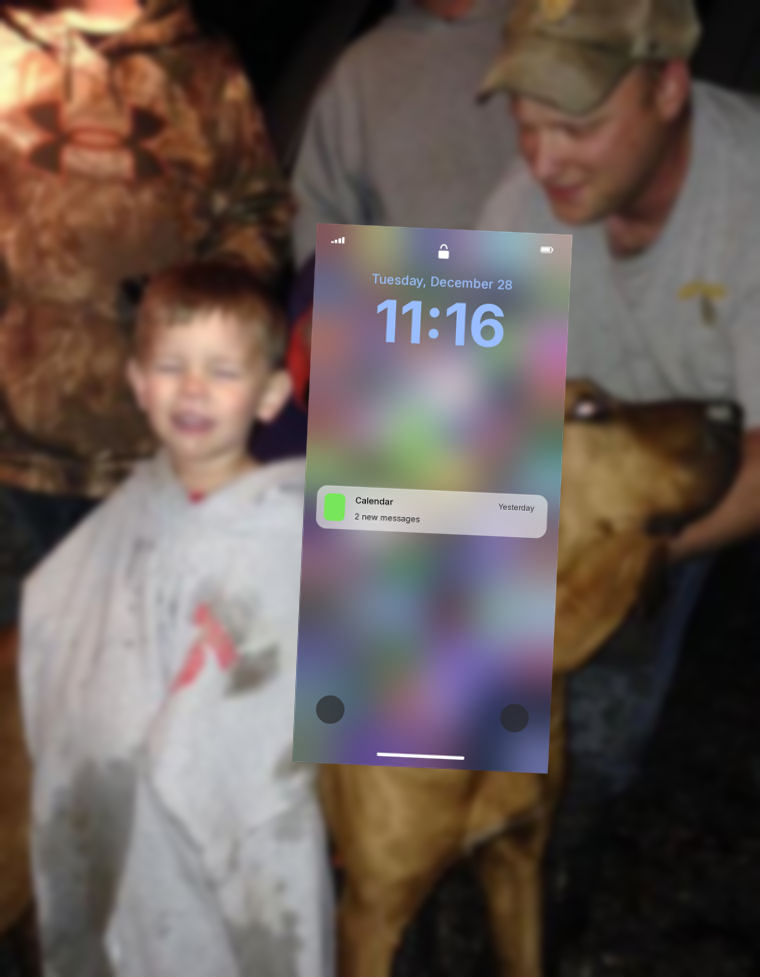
h=11 m=16
